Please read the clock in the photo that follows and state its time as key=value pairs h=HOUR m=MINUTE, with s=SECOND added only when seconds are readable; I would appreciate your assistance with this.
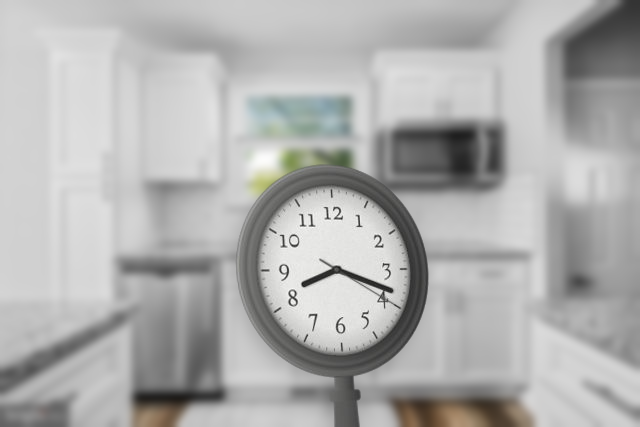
h=8 m=18 s=20
